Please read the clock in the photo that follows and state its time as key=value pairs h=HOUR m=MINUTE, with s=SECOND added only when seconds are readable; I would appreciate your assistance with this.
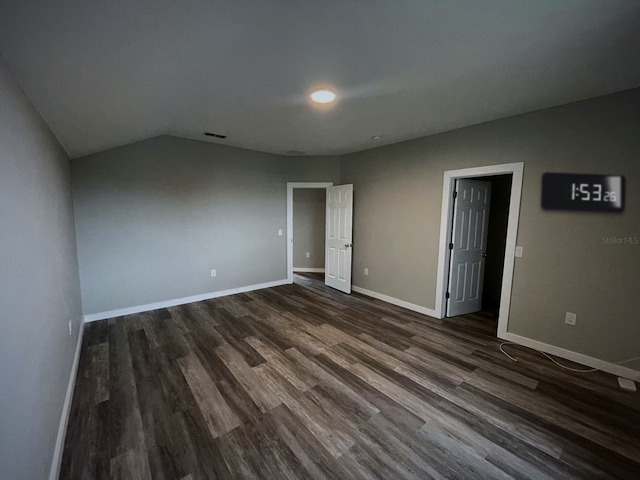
h=1 m=53
